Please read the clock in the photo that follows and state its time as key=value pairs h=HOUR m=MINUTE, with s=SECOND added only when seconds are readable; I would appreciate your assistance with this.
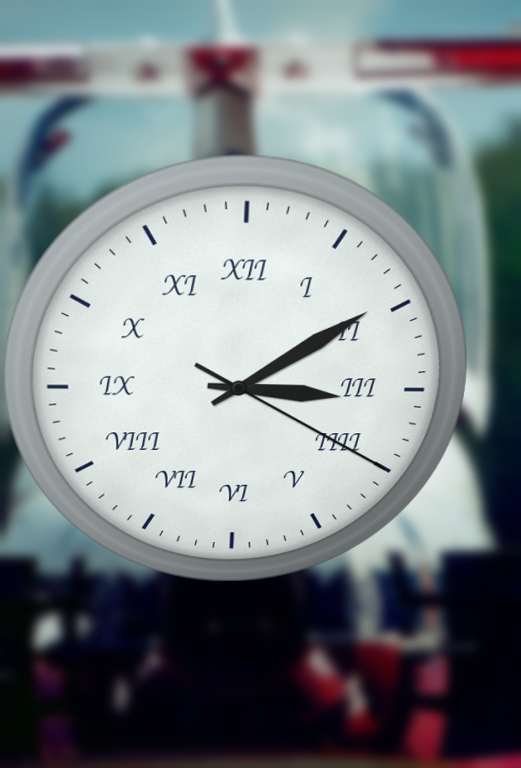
h=3 m=9 s=20
